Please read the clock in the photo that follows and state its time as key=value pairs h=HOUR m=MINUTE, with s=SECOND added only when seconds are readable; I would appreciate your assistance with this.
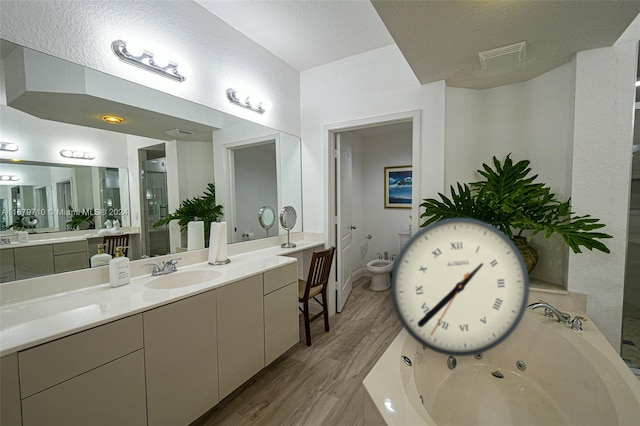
h=1 m=38 s=36
